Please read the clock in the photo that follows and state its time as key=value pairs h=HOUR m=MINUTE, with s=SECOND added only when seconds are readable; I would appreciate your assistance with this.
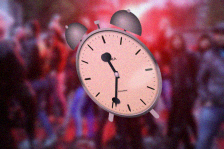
h=11 m=34
